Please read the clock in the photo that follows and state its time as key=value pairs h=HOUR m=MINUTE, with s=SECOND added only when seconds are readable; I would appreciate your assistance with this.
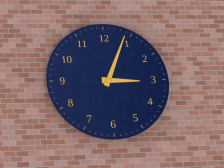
h=3 m=4
